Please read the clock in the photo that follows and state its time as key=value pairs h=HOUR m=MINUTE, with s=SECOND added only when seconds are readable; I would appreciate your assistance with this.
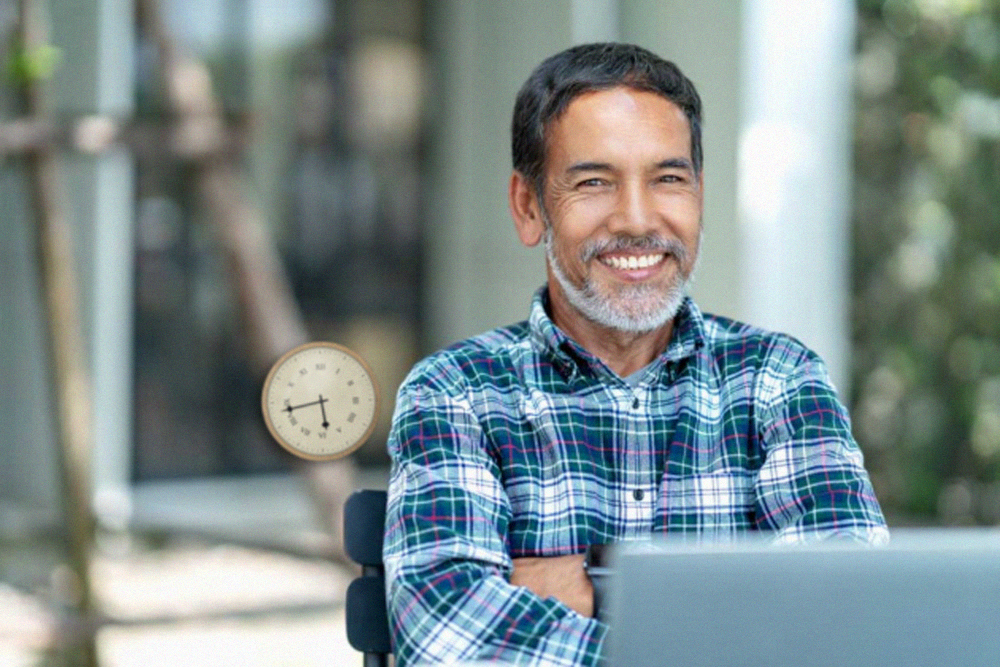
h=5 m=43
